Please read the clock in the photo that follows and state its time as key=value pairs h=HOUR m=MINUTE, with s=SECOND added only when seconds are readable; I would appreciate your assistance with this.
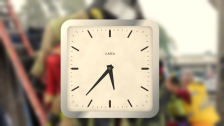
h=5 m=37
